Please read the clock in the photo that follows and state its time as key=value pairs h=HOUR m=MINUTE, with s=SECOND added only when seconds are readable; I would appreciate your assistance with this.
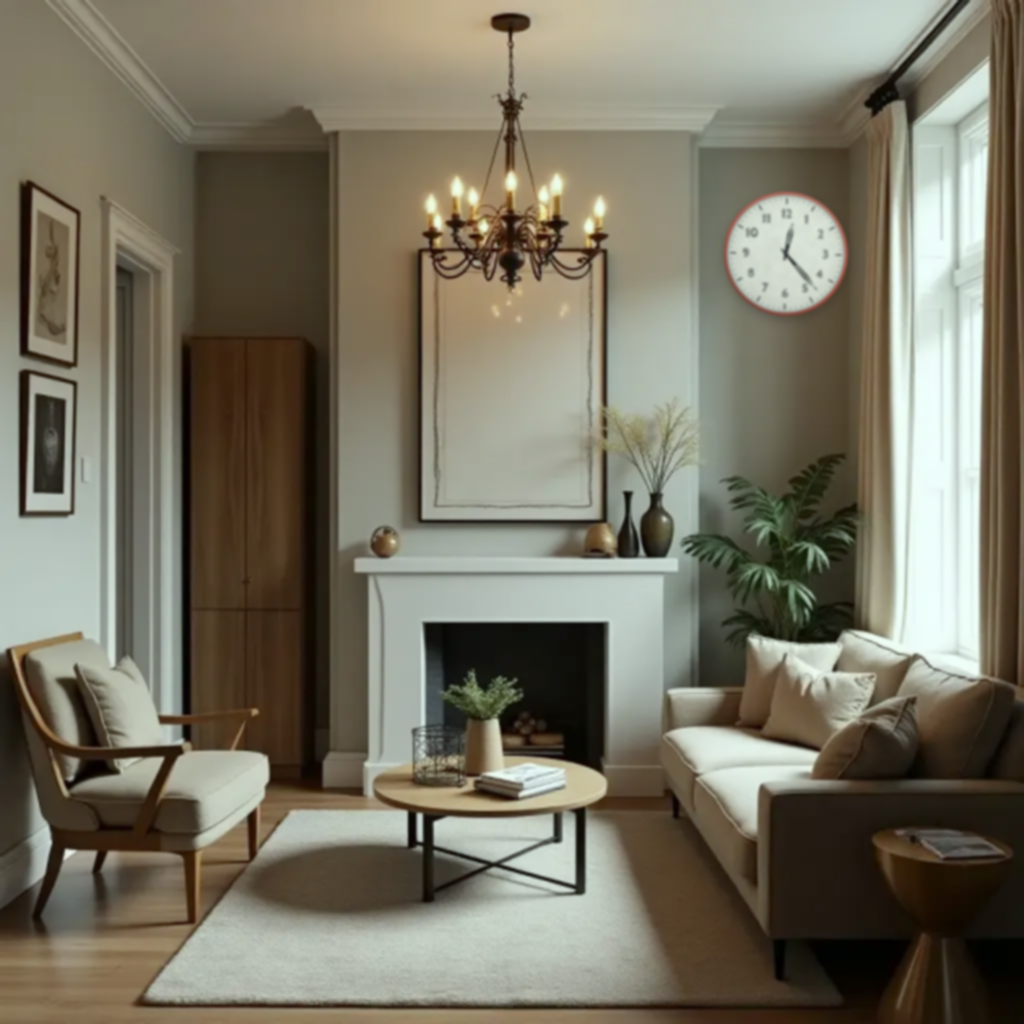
h=12 m=23
